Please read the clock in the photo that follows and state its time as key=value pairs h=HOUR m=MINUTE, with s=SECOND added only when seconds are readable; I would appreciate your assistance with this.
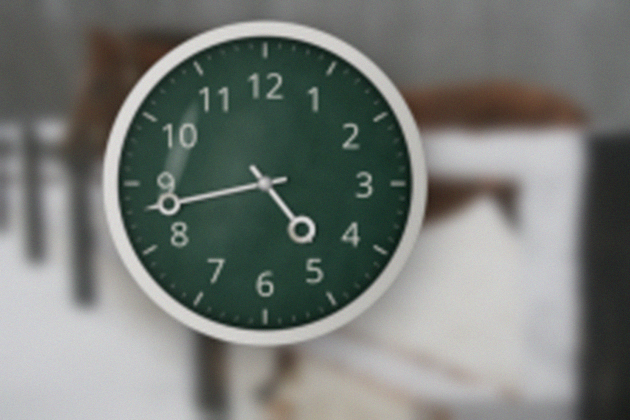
h=4 m=43
